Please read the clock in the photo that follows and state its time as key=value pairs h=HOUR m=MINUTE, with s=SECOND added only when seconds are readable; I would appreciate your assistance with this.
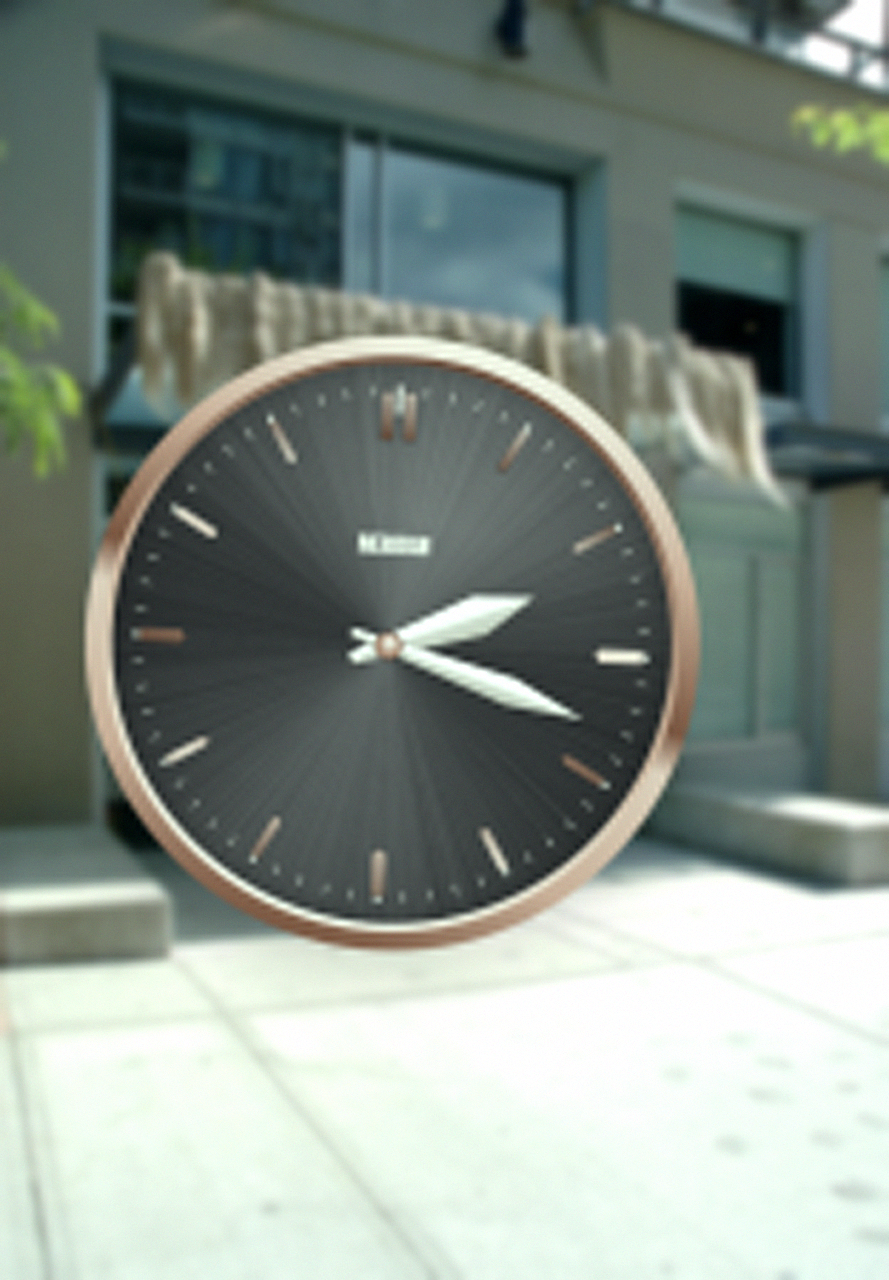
h=2 m=18
